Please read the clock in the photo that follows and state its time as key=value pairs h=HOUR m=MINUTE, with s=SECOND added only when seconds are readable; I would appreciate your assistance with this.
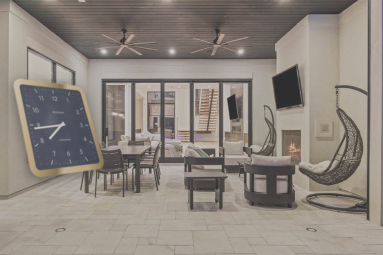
h=7 m=44
